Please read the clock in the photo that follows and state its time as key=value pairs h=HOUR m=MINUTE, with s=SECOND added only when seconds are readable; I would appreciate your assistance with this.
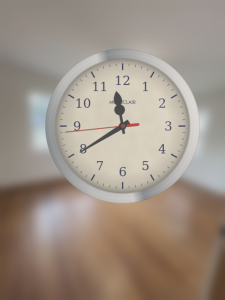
h=11 m=39 s=44
